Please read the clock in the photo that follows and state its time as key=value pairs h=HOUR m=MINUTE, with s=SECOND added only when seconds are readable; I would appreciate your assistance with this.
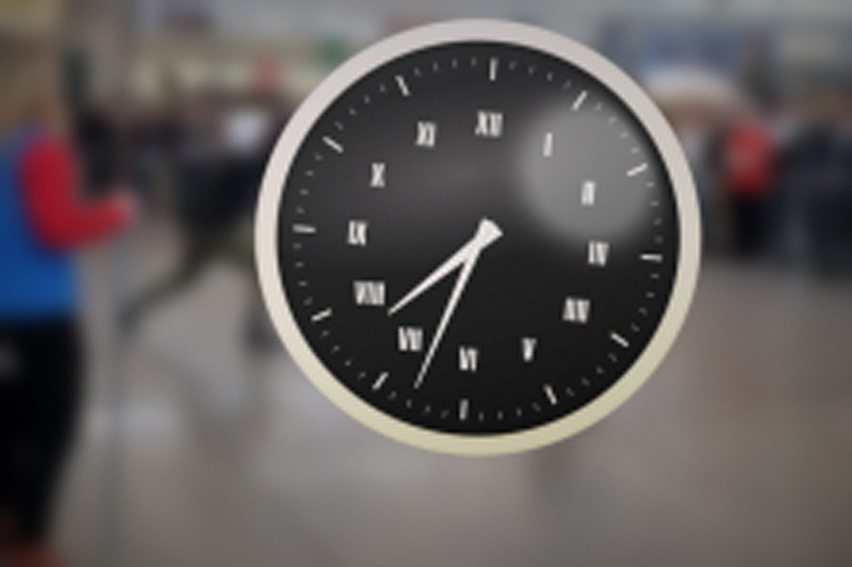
h=7 m=33
